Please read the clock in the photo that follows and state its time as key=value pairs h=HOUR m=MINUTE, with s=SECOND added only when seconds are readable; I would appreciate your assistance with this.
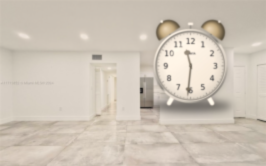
h=11 m=31
